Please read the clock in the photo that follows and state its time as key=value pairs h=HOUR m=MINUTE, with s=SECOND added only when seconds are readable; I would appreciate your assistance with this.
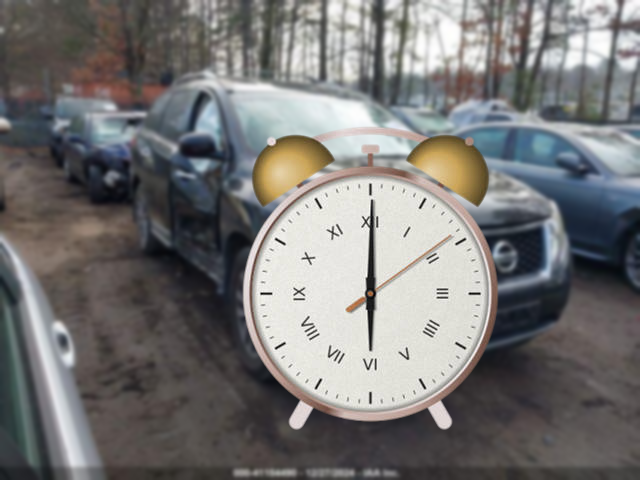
h=6 m=0 s=9
